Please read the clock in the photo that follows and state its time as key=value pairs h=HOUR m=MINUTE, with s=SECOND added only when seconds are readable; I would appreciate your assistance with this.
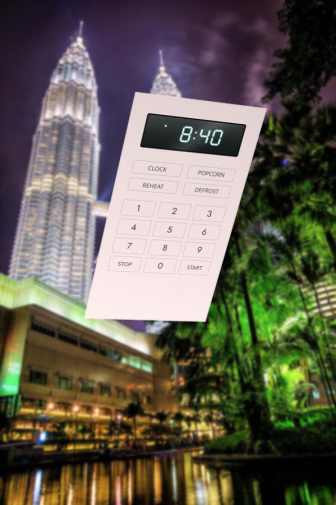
h=8 m=40
